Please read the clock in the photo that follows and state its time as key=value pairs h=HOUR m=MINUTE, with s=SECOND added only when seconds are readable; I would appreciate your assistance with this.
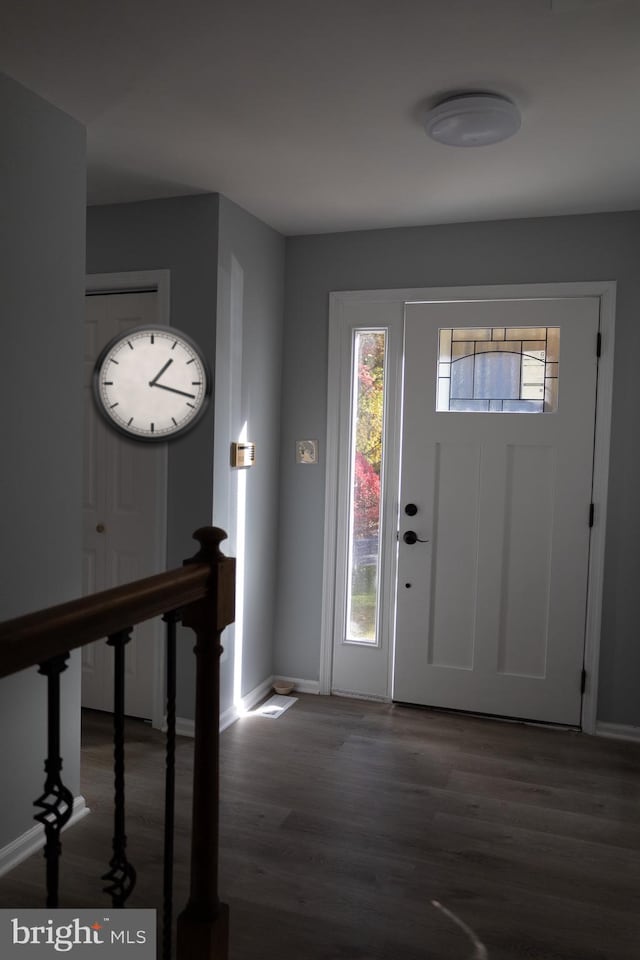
h=1 m=18
